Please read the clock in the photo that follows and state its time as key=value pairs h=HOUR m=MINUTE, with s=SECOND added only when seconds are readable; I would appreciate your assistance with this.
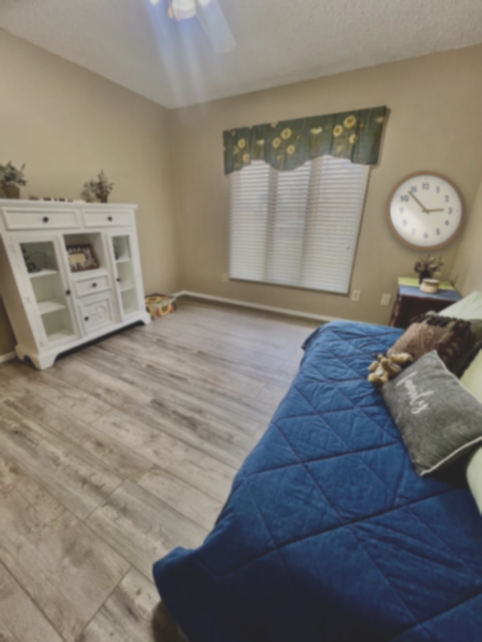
h=2 m=53
